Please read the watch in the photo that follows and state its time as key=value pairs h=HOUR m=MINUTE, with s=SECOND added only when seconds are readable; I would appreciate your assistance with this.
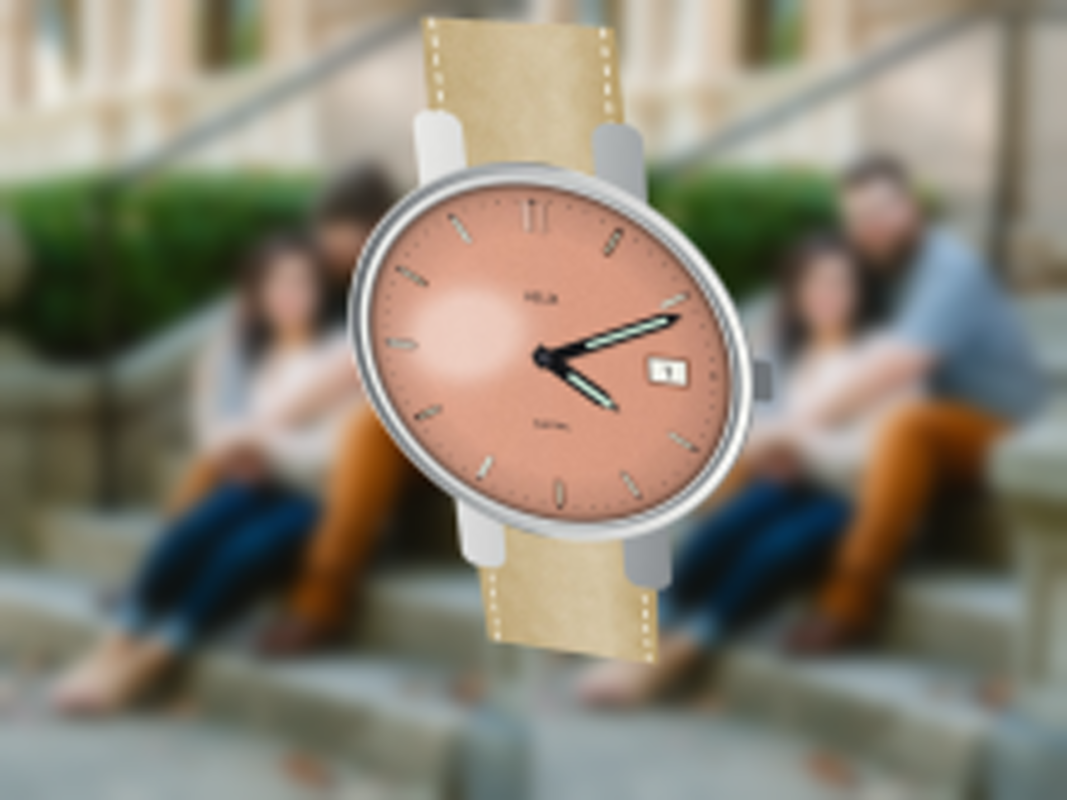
h=4 m=11
